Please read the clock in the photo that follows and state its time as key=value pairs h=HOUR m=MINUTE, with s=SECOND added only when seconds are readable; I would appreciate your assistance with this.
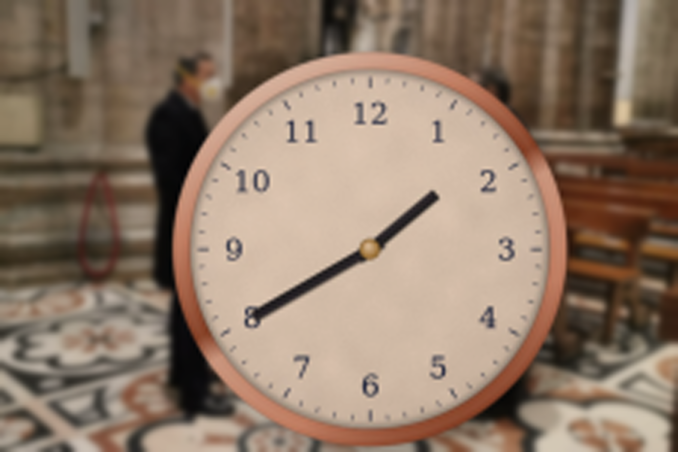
h=1 m=40
